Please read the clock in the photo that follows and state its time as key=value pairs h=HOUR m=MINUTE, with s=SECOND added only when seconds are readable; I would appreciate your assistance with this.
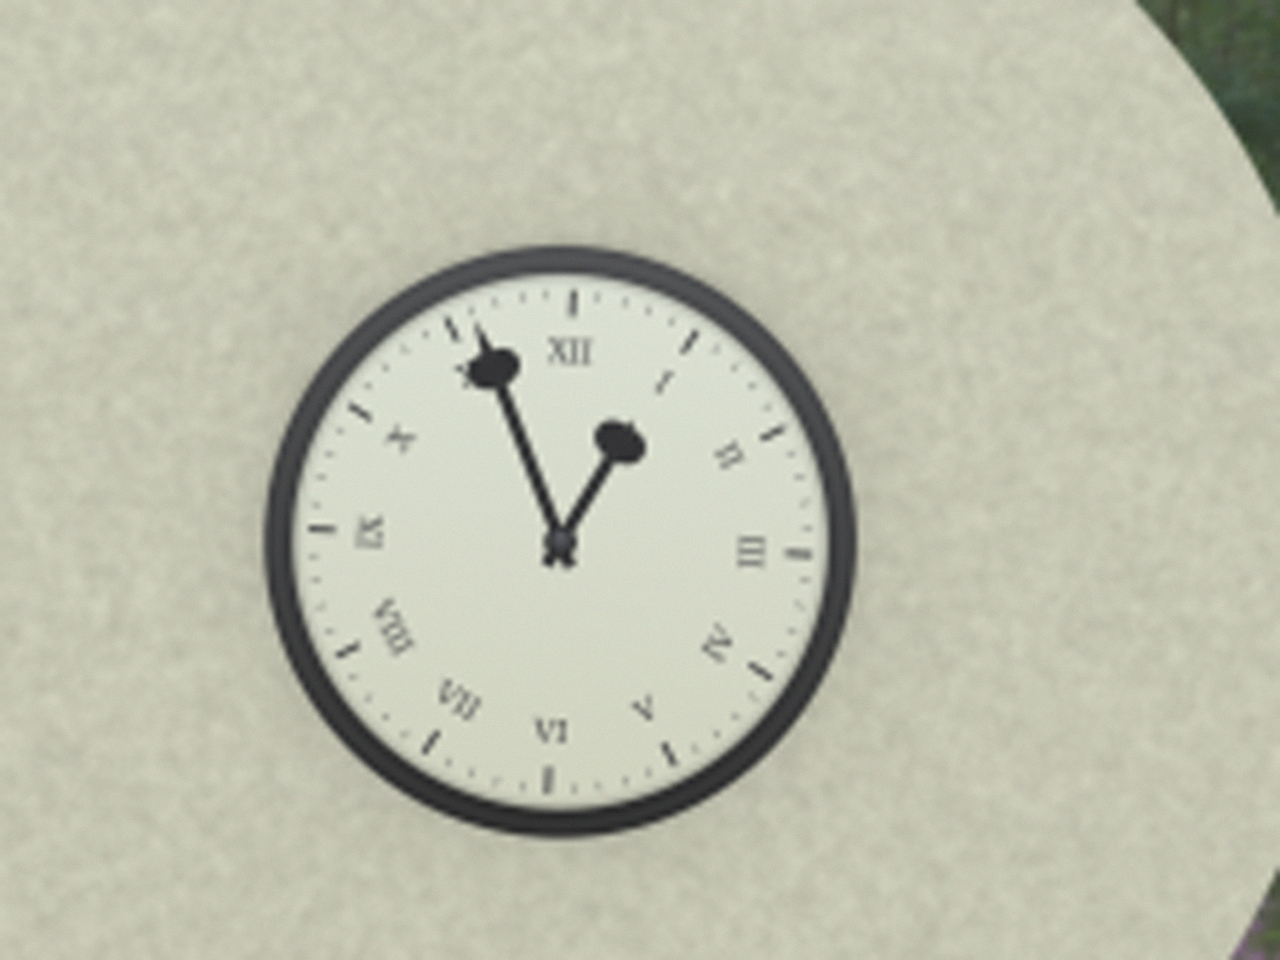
h=12 m=56
